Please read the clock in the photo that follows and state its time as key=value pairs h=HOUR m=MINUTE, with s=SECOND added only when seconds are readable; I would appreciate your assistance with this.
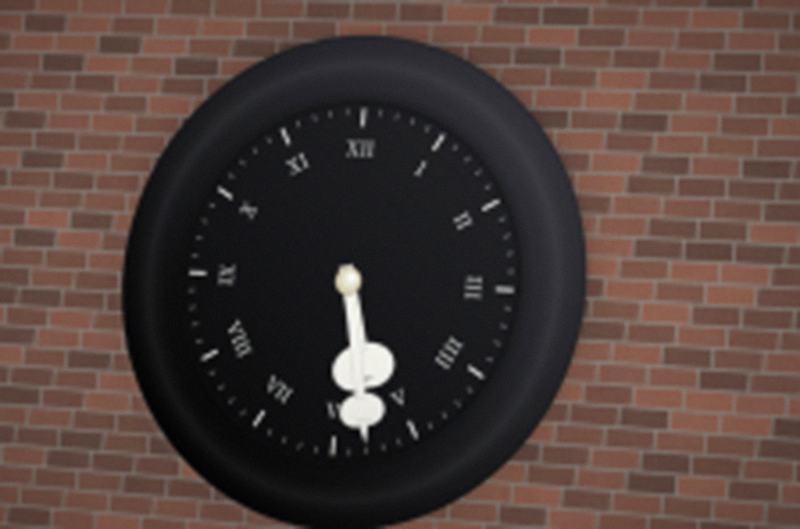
h=5 m=28
